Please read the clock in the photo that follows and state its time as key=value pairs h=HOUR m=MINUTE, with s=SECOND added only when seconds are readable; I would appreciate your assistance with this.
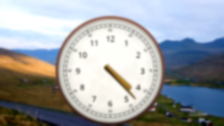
h=4 m=23
